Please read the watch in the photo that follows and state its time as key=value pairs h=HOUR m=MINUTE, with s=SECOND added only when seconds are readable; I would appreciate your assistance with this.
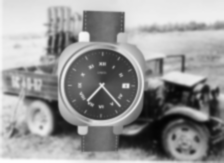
h=7 m=23
